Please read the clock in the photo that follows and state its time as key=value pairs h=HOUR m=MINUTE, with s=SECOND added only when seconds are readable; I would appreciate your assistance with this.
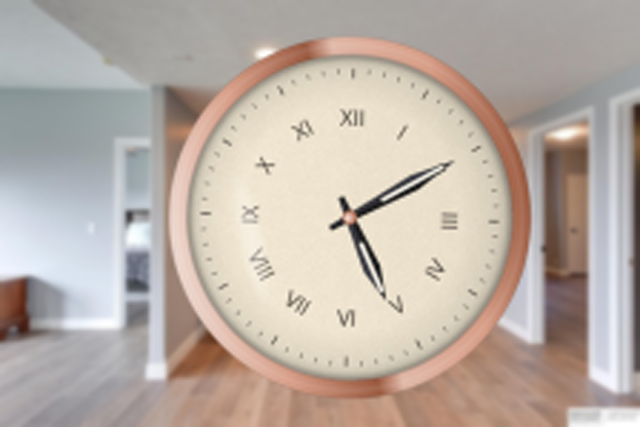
h=5 m=10
